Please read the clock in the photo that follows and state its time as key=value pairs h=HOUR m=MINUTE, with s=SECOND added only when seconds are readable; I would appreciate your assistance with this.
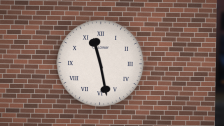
h=11 m=28
